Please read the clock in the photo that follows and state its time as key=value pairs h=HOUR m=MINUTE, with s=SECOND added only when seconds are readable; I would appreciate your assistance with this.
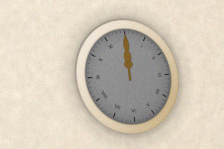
h=12 m=0
